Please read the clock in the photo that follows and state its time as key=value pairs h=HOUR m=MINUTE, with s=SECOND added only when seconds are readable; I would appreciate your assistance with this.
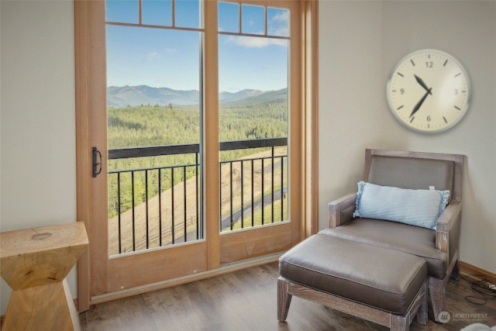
h=10 m=36
